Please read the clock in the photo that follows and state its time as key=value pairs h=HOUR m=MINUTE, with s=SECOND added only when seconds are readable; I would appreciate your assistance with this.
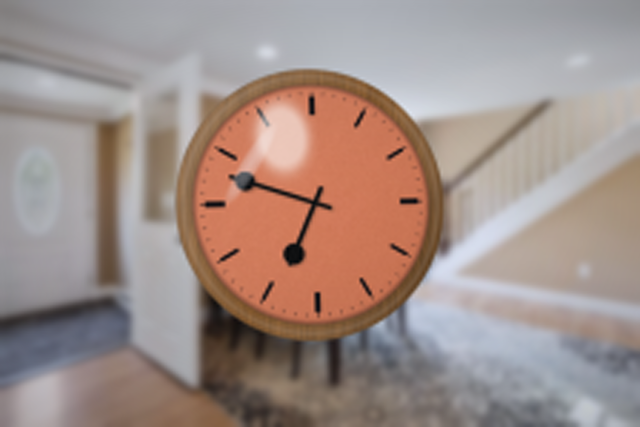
h=6 m=48
